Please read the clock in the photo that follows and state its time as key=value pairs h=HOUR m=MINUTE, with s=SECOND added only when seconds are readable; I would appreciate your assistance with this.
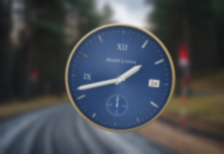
h=1 m=42
